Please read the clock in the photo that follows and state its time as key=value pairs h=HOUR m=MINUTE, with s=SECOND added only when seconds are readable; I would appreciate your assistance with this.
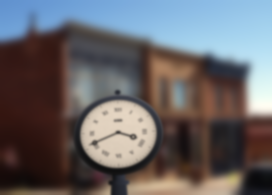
h=3 m=41
